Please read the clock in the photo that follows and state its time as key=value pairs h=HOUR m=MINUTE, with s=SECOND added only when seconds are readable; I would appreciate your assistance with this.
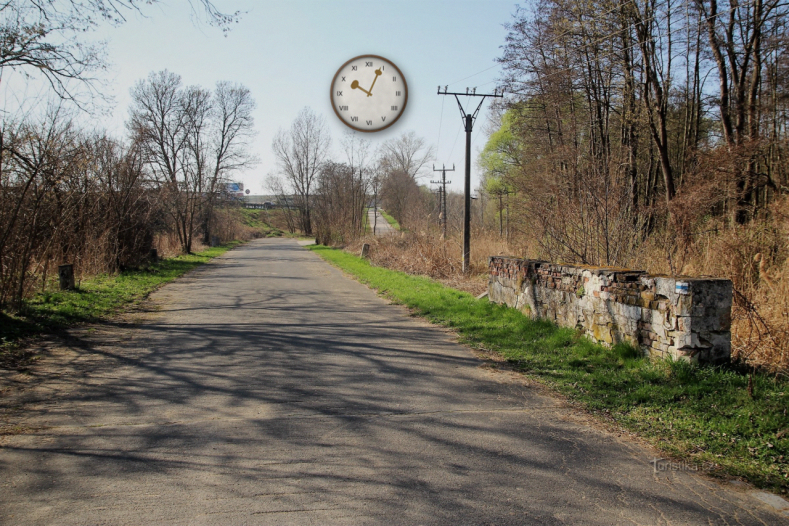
h=10 m=4
